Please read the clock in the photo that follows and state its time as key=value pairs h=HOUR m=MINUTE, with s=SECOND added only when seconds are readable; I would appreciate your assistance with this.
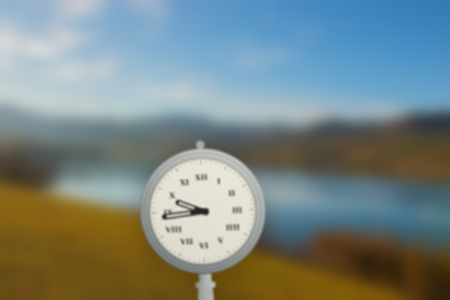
h=9 m=44
